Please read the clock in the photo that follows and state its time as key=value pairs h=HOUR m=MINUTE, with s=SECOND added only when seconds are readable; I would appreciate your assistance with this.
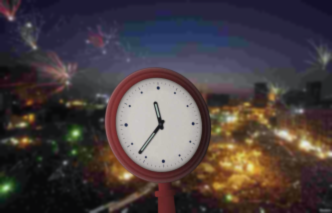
h=11 m=37
